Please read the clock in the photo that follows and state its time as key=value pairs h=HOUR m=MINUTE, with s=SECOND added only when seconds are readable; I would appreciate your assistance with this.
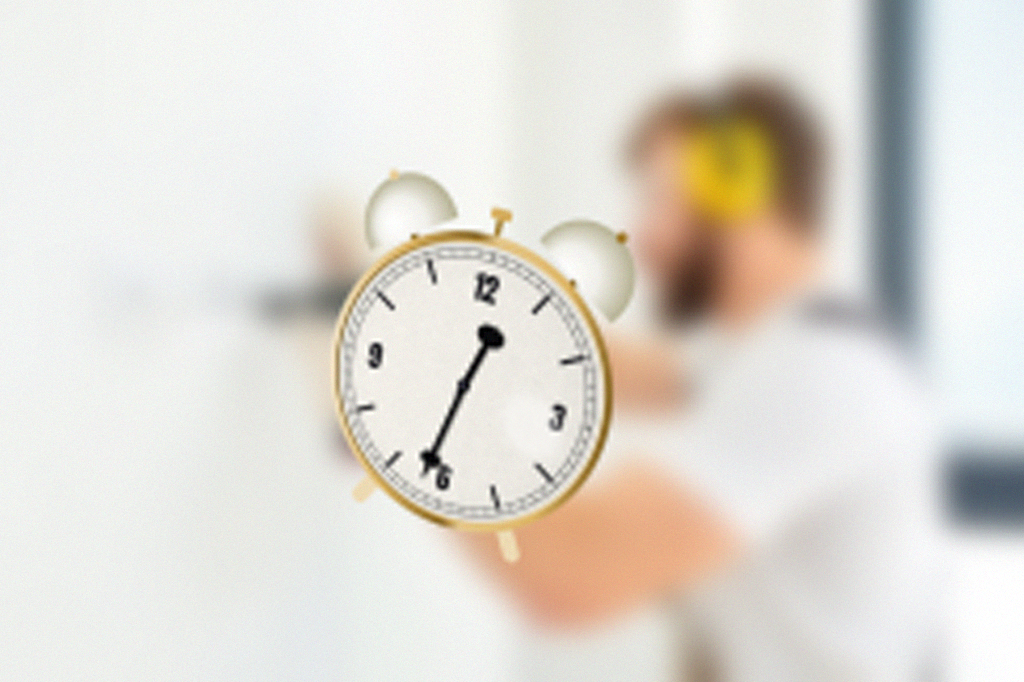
h=12 m=32
